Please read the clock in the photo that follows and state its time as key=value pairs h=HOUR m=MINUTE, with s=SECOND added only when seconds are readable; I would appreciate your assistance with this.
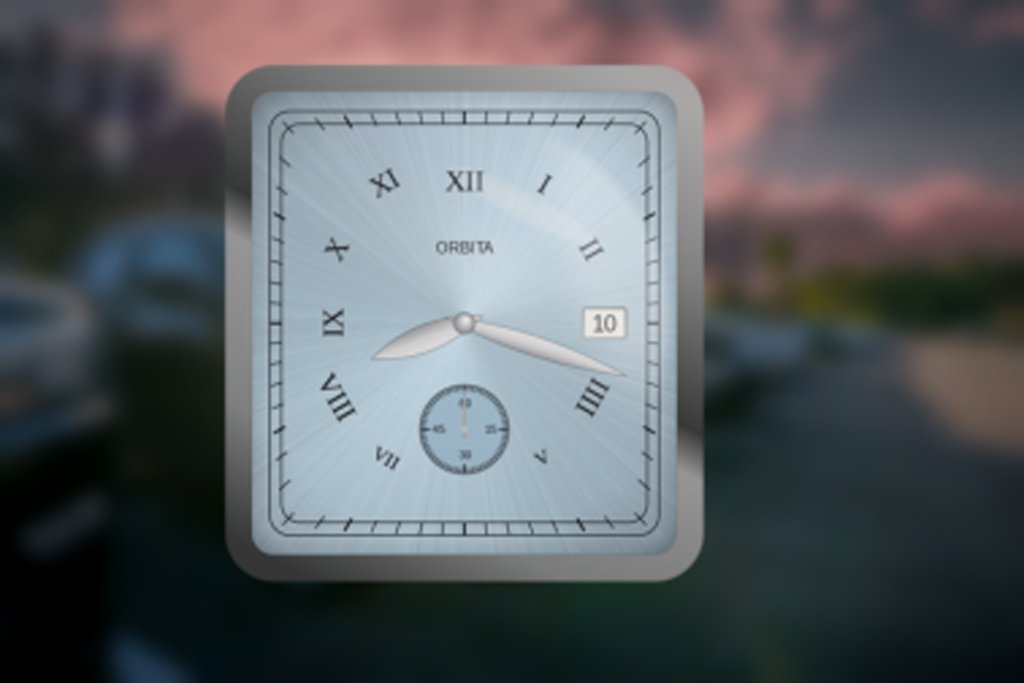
h=8 m=18
